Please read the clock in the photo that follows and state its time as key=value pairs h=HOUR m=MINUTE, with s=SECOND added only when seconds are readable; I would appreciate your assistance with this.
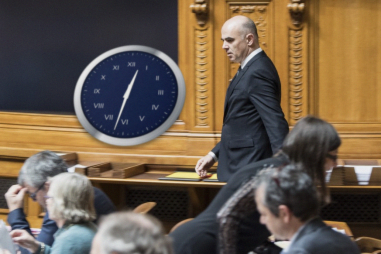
h=12 m=32
